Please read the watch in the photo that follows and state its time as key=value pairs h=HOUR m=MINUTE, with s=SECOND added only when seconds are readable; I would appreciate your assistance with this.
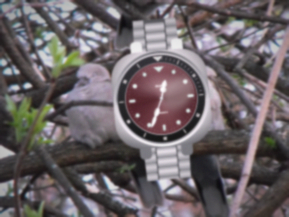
h=12 m=34
